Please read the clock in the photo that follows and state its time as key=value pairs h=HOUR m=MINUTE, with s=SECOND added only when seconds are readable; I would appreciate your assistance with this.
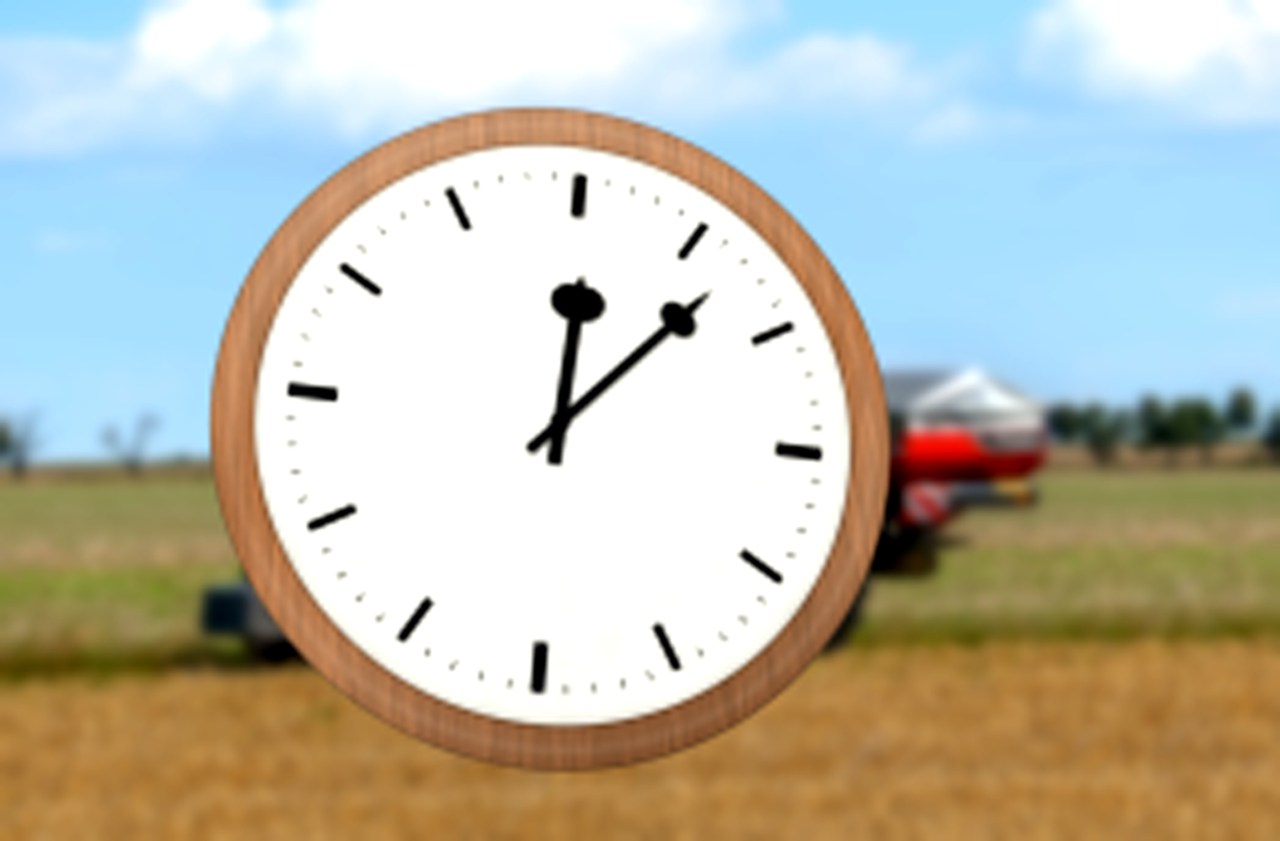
h=12 m=7
